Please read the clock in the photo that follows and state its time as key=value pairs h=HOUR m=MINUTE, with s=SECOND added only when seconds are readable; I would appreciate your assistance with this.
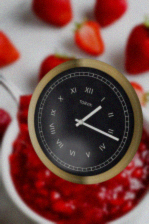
h=1 m=16
